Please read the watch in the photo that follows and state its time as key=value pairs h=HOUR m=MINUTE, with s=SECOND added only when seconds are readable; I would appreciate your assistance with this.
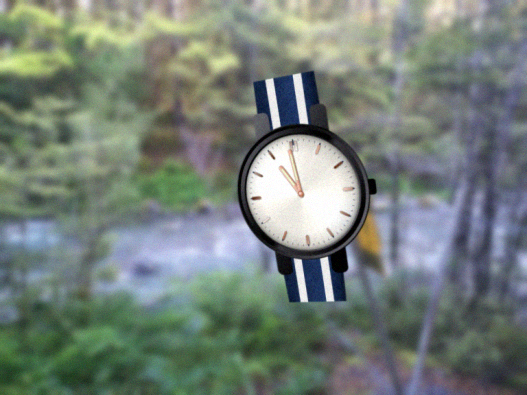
h=10 m=59
